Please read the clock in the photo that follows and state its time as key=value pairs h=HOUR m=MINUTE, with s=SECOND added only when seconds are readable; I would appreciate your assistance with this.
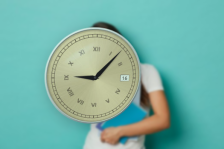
h=9 m=7
